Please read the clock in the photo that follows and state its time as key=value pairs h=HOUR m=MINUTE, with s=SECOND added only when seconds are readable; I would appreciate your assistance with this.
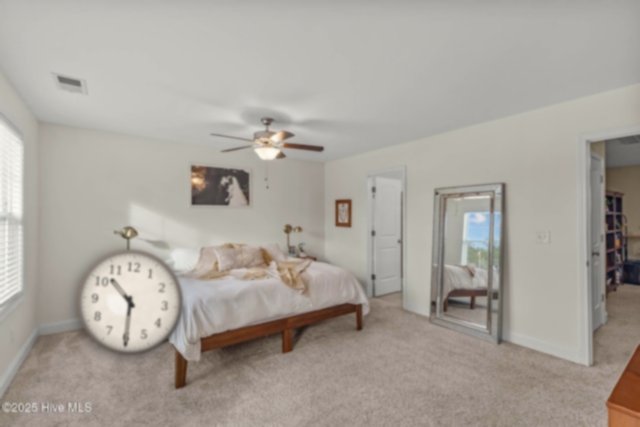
h=10 m=30
